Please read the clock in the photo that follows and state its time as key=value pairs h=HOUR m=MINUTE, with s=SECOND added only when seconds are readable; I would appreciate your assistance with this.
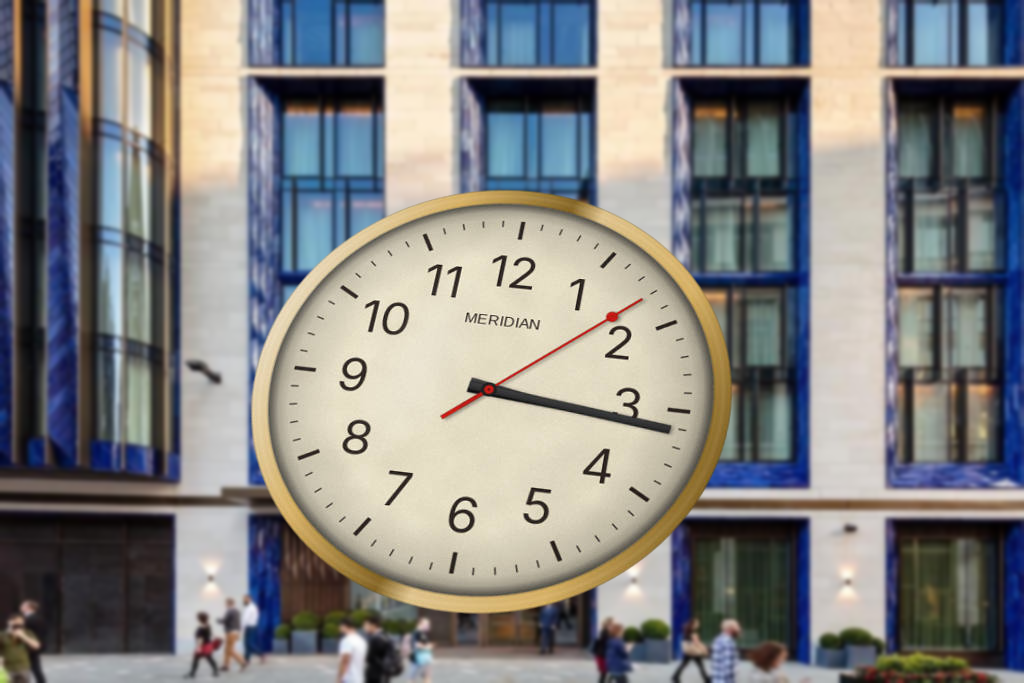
h=3 m=16 s=8
